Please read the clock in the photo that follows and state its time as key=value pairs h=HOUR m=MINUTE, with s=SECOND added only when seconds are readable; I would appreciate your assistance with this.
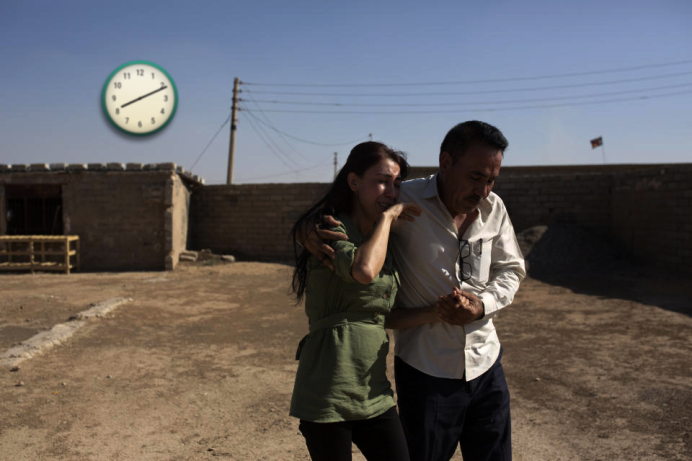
h=8 m=11
